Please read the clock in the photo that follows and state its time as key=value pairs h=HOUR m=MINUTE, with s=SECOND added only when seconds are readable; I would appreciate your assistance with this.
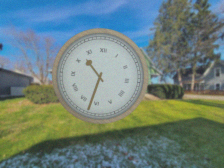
h=10 m=32
